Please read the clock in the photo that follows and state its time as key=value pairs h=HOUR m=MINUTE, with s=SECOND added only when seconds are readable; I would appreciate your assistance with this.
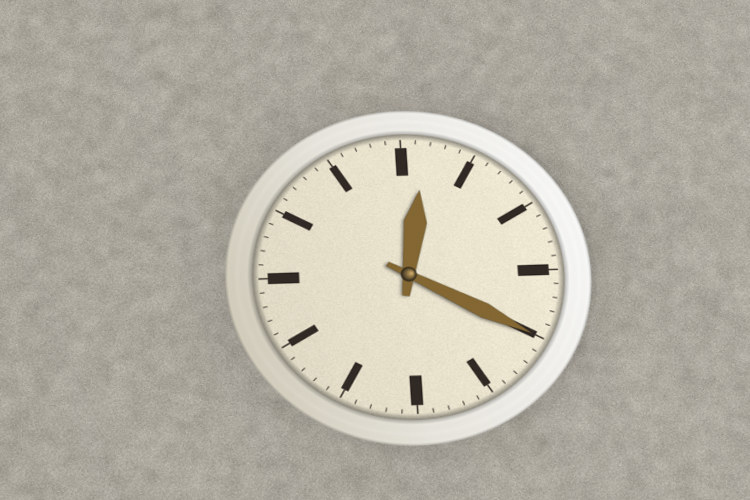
h=12 m=20
